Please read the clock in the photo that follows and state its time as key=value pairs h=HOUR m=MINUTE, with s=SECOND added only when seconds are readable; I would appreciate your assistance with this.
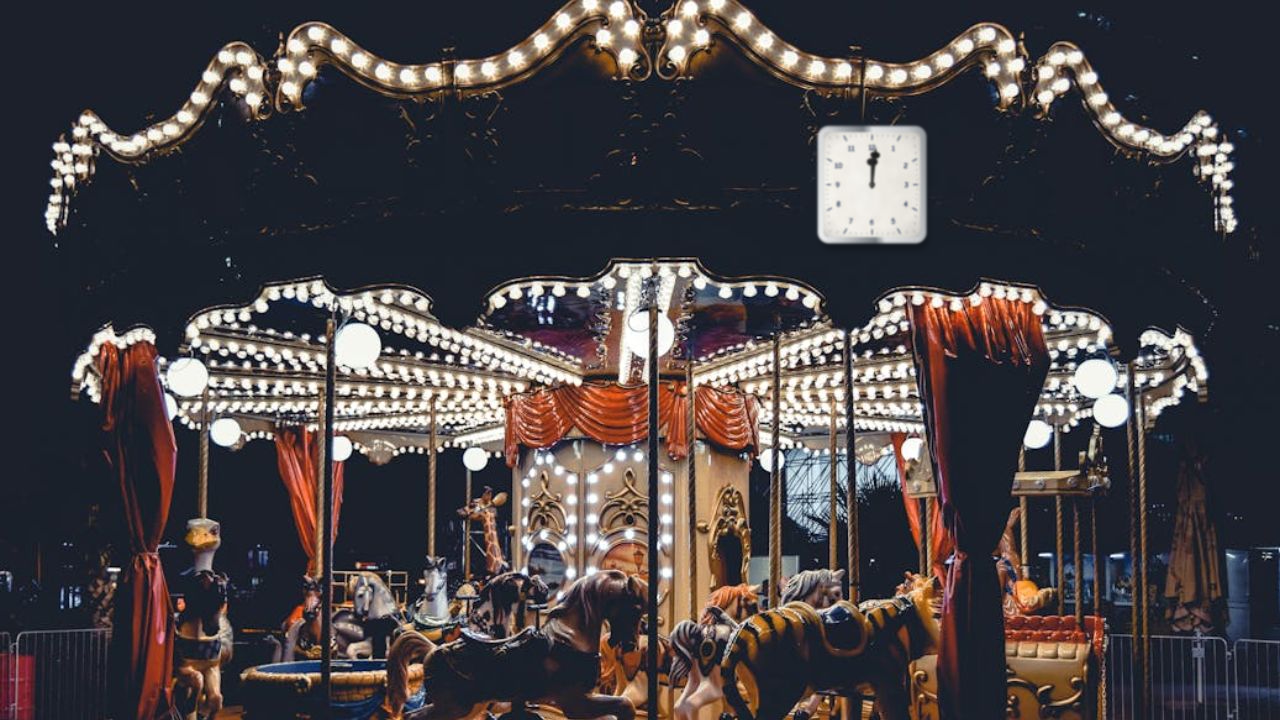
h=12 m=1
